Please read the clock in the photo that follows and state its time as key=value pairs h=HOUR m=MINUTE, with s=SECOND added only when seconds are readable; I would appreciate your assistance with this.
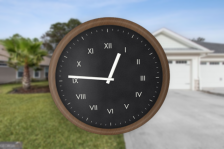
h=12 m=46
